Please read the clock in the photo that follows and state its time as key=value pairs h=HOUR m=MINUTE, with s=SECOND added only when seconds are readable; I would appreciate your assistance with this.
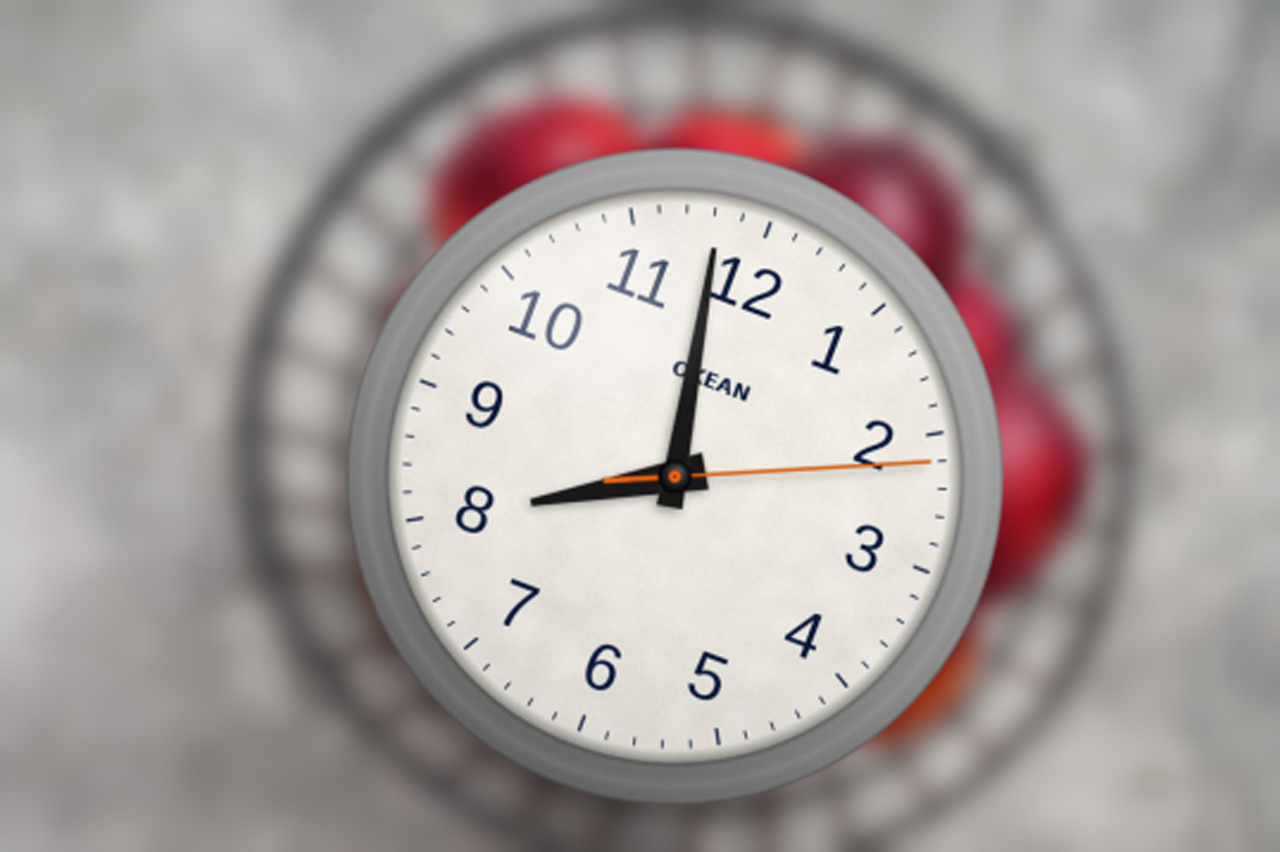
h=7 m=58 s=11
